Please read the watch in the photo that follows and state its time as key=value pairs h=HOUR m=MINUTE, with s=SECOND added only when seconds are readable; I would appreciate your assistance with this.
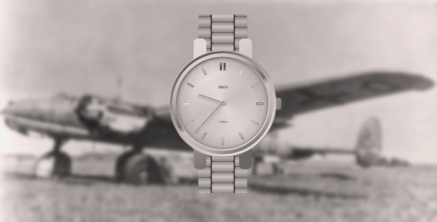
h=9 m=37
